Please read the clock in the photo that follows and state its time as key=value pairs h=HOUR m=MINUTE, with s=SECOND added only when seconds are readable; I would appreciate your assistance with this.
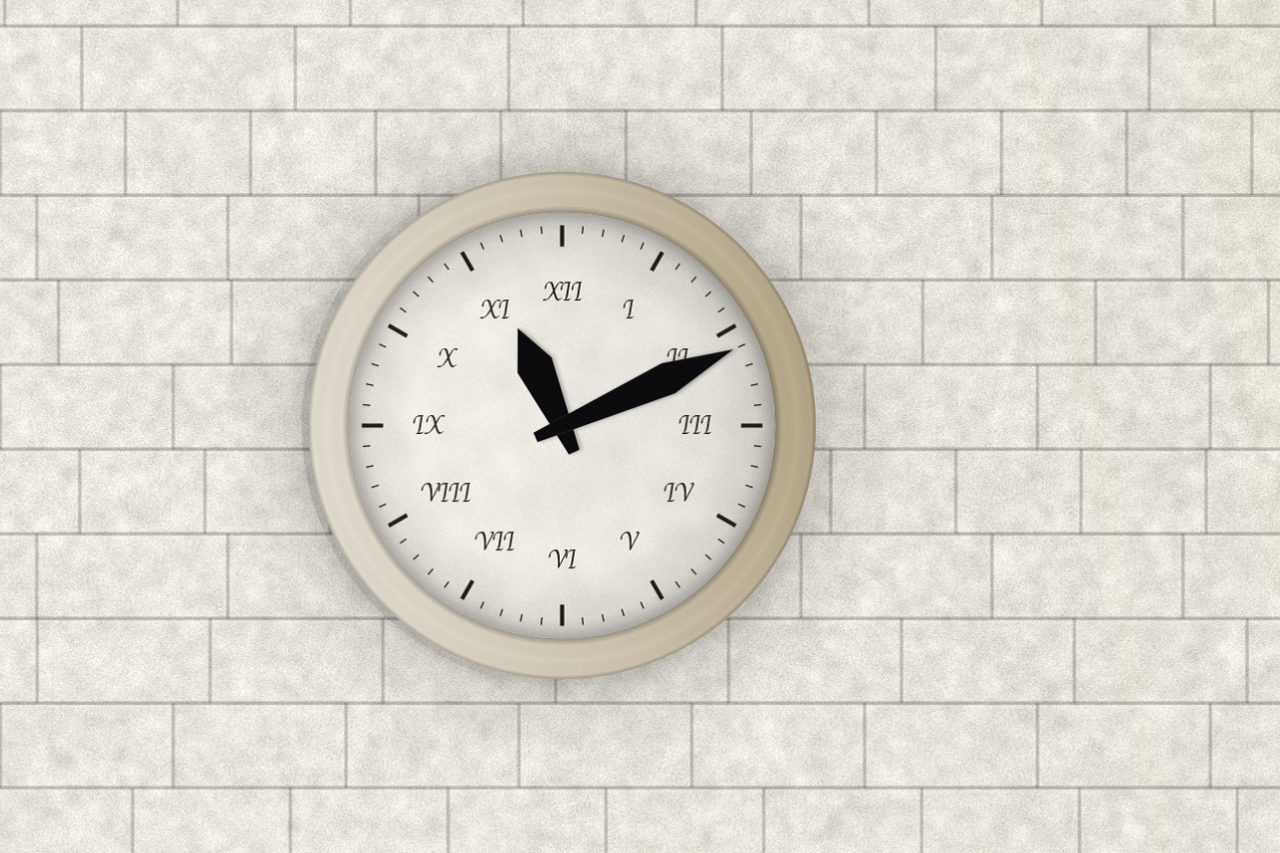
h=11 m=11
